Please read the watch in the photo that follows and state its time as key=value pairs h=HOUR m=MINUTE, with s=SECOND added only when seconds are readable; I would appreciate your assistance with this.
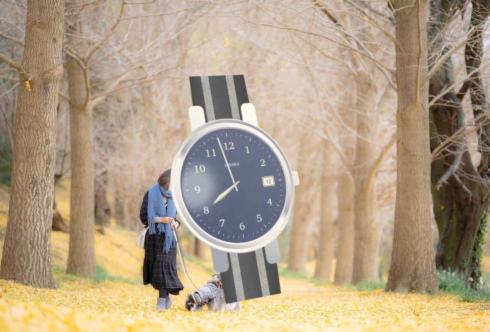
h=7 m=58
